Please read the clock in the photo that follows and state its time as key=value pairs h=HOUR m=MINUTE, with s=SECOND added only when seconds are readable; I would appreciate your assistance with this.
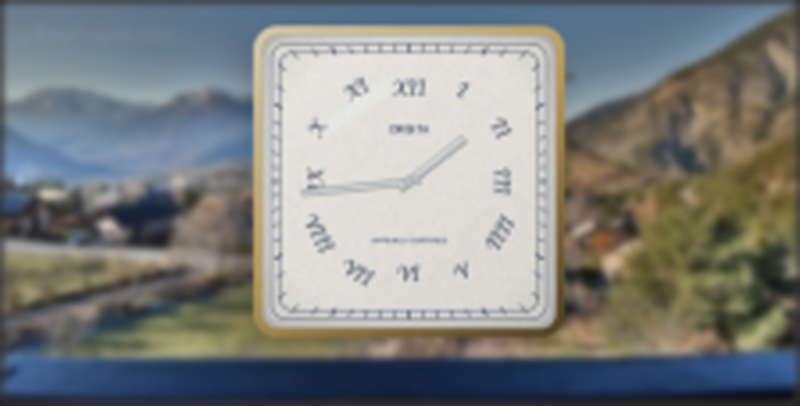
h=1 m=44
